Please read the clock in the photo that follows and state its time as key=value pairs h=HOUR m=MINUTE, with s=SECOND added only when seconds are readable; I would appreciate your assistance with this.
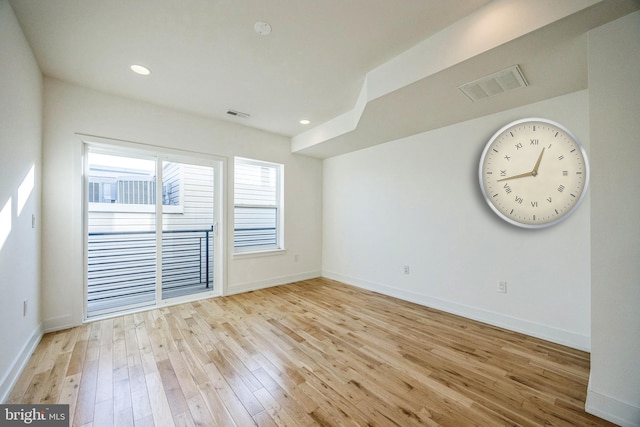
h=12 m=43
